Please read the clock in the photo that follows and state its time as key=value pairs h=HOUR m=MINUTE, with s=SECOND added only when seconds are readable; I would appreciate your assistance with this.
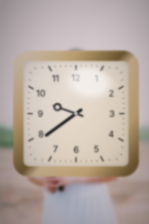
h=9 m=39
